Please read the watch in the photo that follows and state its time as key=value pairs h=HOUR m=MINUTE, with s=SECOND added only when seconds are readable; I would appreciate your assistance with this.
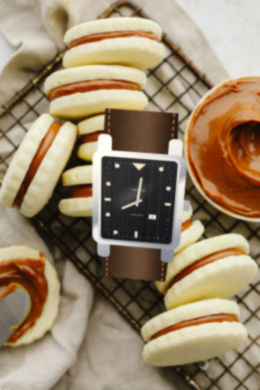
h=8 m=1
